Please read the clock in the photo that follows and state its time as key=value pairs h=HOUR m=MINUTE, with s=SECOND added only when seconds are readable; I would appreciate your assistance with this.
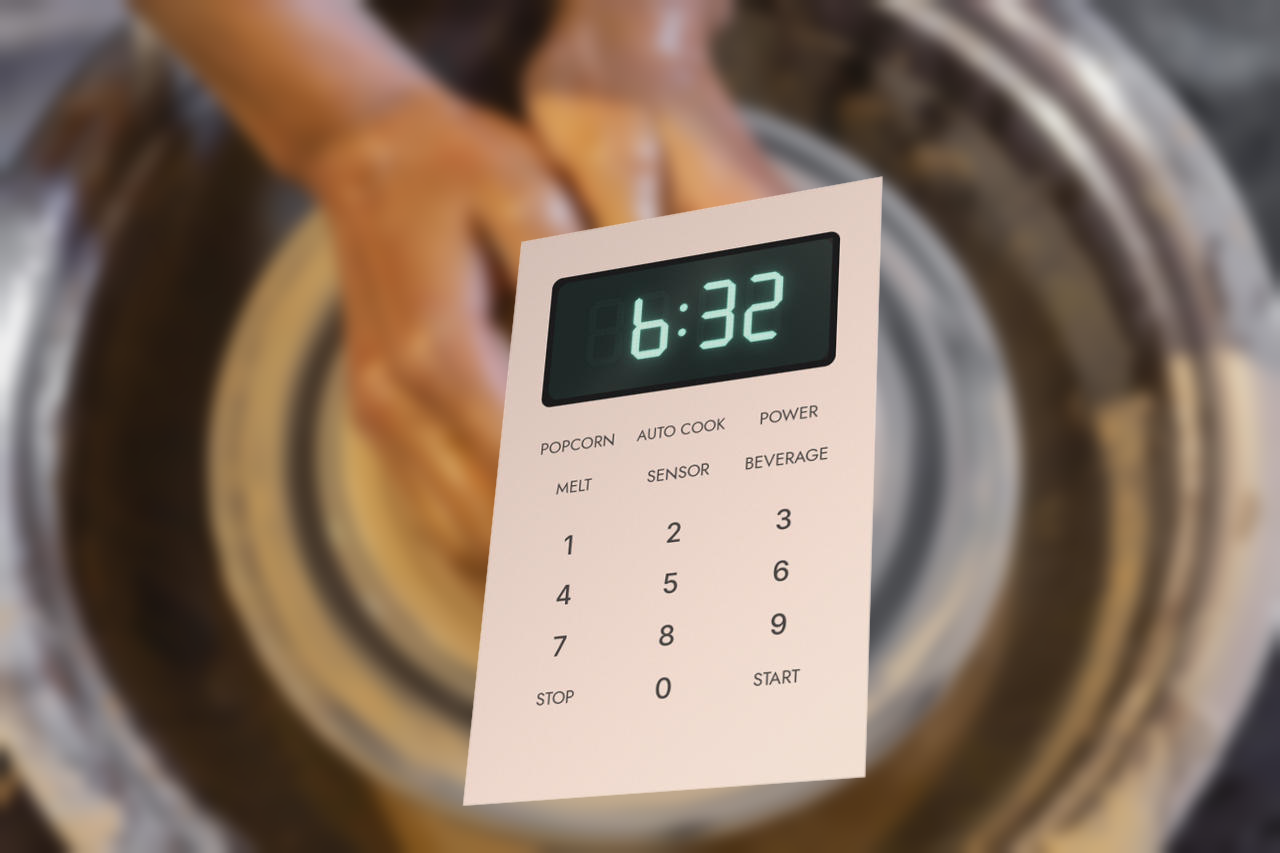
h=6 m=32
